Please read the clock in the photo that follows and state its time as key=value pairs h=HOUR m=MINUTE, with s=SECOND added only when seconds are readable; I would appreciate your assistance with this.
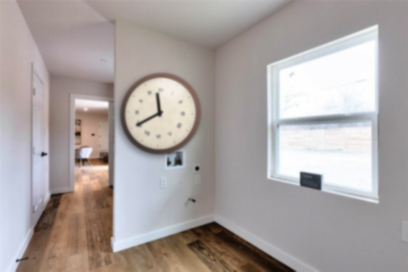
h=11 m=40
